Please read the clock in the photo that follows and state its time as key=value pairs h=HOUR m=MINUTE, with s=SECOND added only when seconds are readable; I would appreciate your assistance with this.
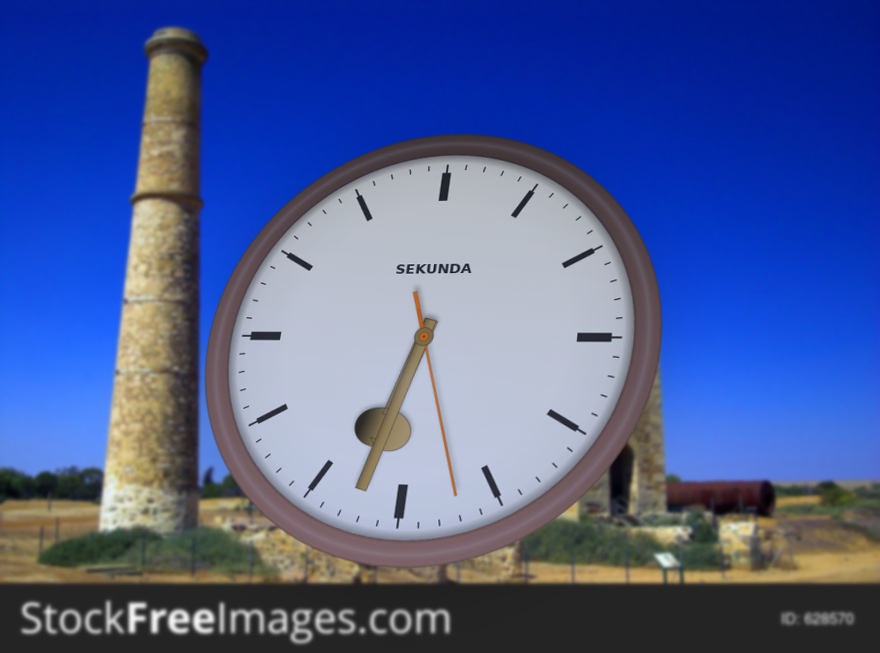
h=6 m=32 s=27
